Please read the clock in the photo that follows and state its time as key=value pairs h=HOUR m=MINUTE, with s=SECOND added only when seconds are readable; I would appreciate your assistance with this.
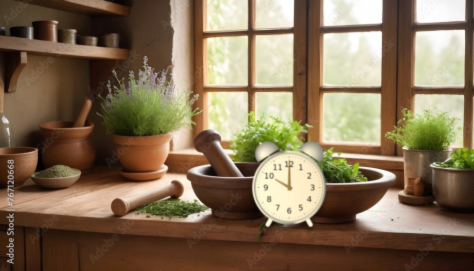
h=10 m=0
